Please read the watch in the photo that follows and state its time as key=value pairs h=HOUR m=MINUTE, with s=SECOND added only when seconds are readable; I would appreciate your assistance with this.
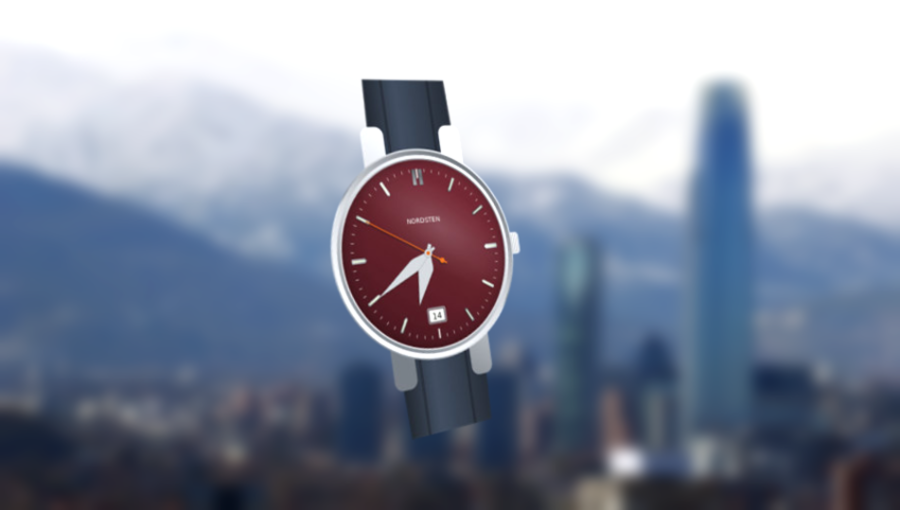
h=6 m=39 s=50
